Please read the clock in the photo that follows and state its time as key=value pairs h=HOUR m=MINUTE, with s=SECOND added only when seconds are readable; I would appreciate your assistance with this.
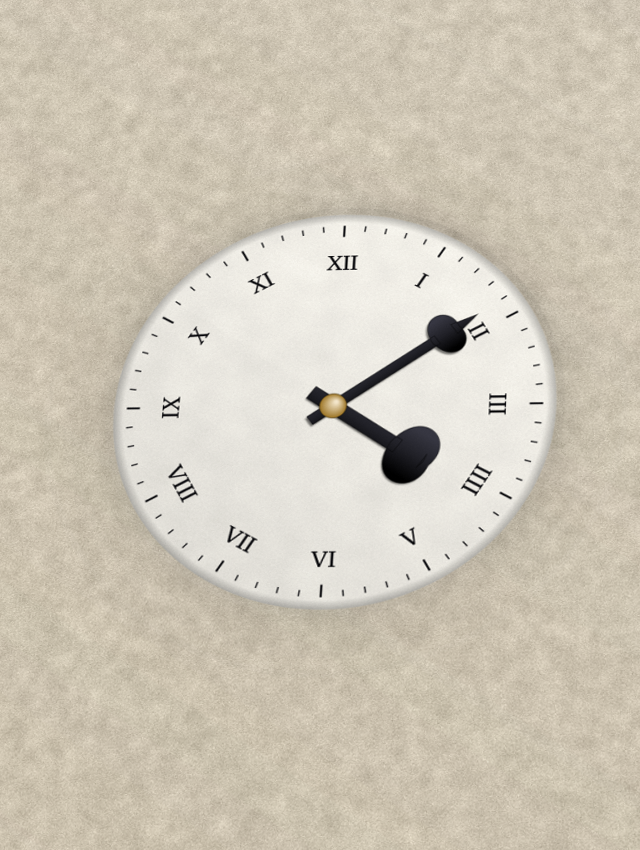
h=4 m=9
